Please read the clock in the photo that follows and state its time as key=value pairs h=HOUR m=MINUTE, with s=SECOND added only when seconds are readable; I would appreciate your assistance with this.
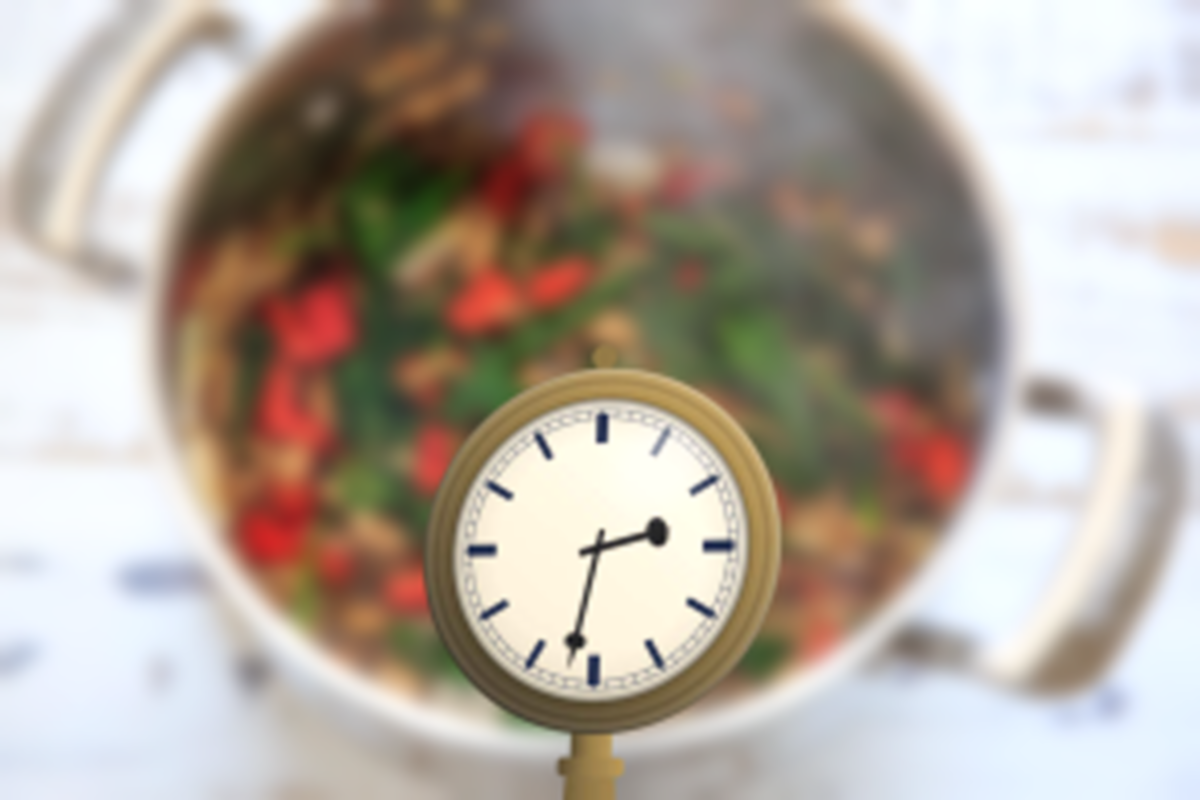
h=2 m=32
